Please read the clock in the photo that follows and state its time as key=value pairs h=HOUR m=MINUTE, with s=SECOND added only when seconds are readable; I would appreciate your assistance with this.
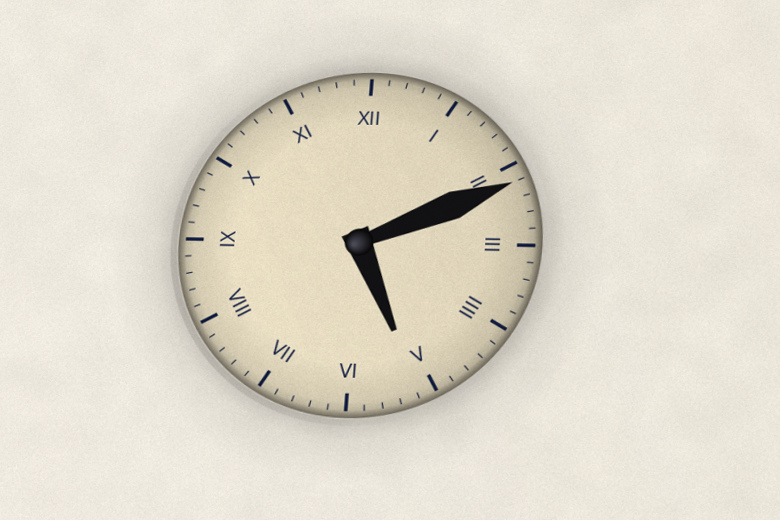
h=5 m=11
